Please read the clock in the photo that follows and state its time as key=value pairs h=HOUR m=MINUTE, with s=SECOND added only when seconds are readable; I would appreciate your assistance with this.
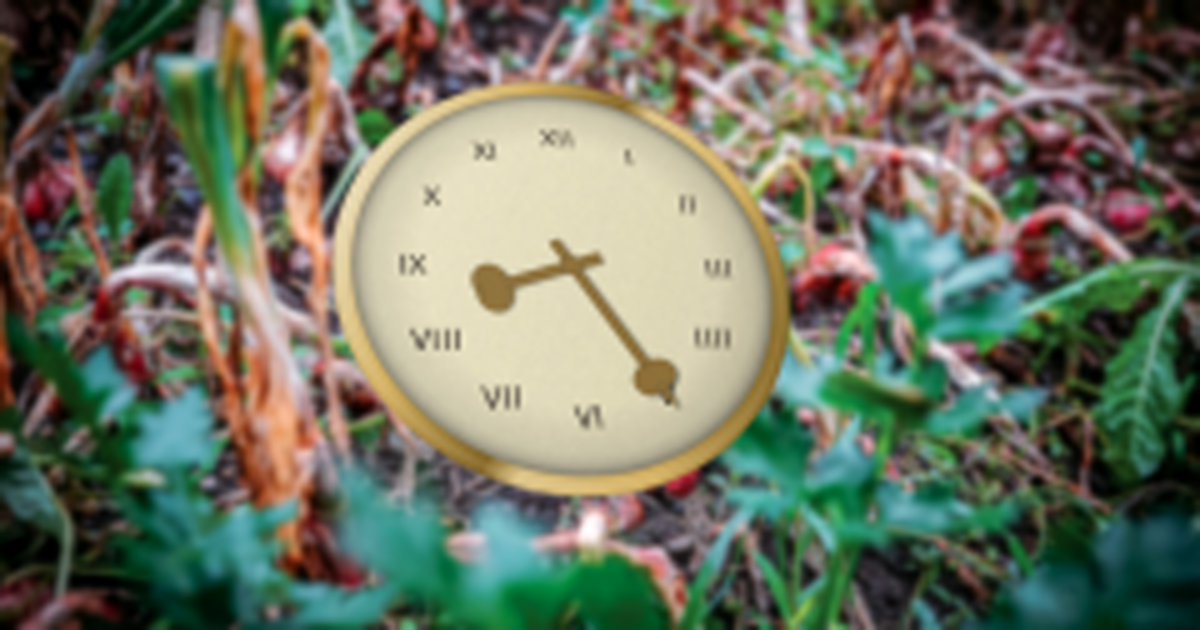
h=8 m=25
